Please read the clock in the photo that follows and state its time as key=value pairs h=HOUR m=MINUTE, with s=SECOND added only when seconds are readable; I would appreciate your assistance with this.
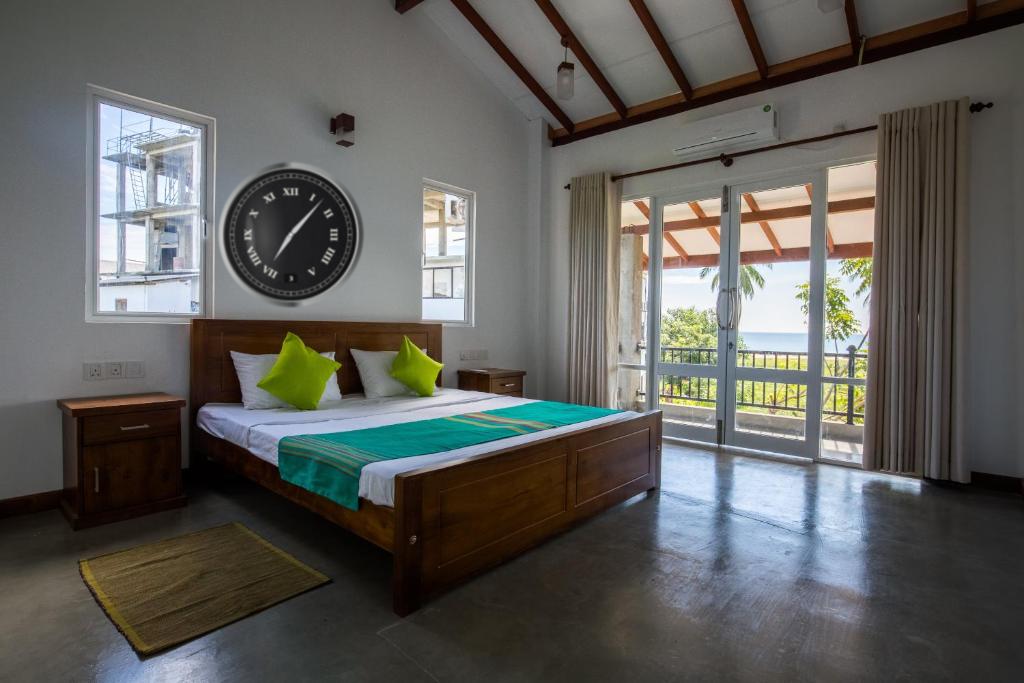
h=7 m=7
